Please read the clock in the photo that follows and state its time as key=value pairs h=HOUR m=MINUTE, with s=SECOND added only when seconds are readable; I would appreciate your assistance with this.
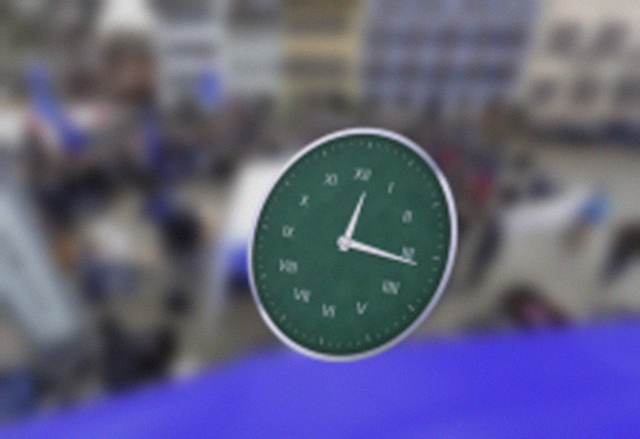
h=12 m=16
